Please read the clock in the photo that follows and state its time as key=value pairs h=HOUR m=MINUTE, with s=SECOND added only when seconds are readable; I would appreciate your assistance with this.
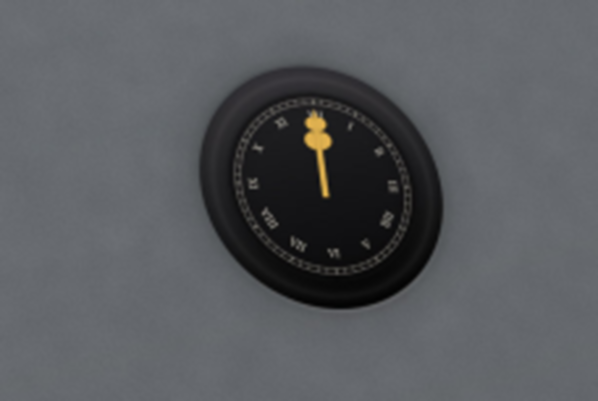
h=12 m=0
